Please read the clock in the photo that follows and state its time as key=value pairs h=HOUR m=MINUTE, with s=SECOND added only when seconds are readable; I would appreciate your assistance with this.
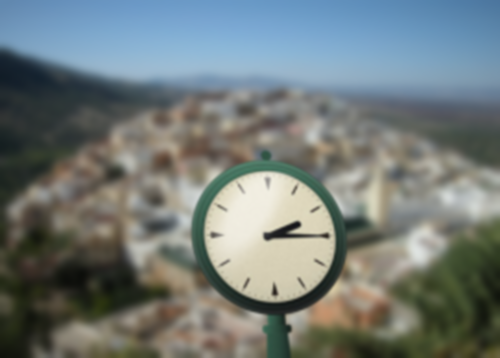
h=2 m=15
